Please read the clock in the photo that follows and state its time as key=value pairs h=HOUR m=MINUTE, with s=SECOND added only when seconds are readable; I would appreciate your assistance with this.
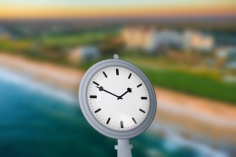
h=1 m=49
